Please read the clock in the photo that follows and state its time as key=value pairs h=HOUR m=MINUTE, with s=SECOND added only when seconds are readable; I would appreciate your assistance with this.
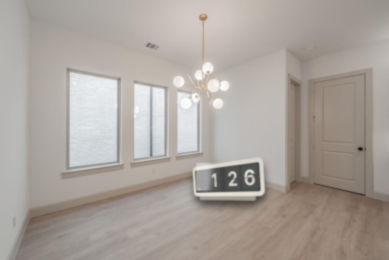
h=1 m=26
